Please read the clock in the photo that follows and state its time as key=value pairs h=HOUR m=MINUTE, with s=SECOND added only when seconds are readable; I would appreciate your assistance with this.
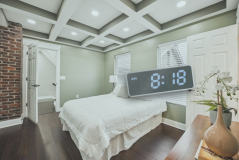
h=8 m=18
